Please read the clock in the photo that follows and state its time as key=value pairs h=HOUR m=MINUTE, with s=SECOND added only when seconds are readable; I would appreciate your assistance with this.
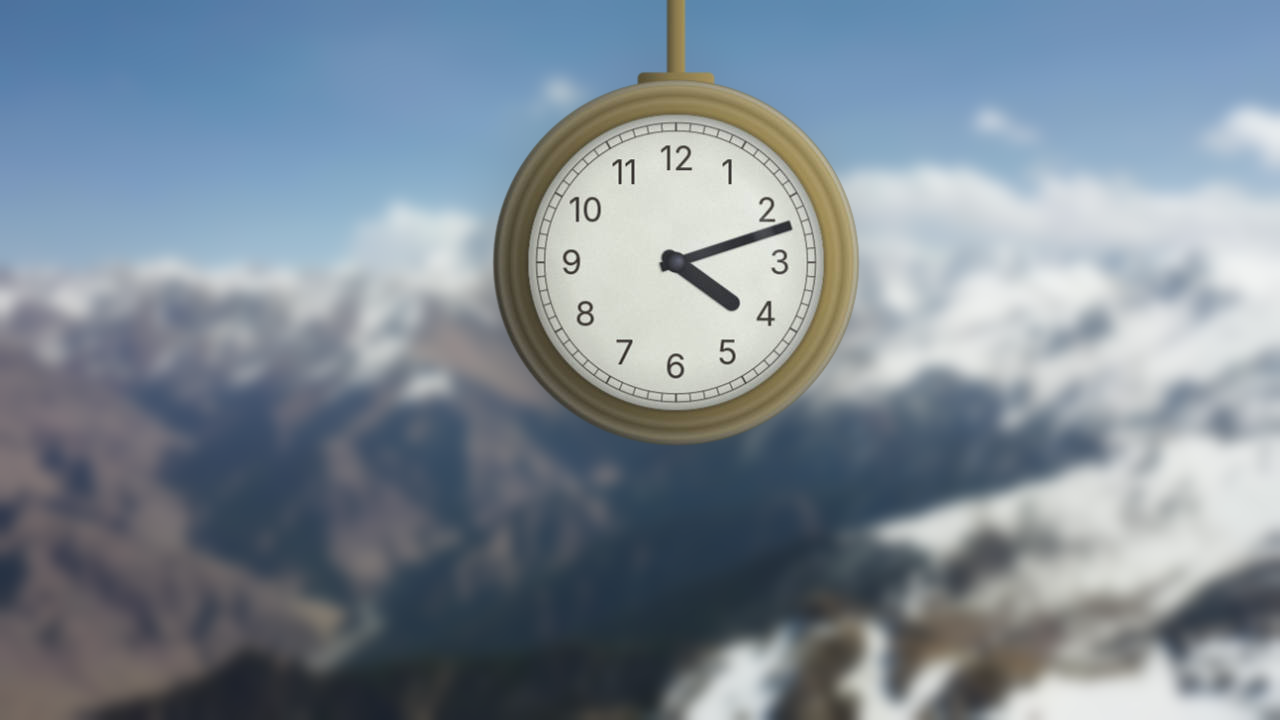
h=4 m=12
